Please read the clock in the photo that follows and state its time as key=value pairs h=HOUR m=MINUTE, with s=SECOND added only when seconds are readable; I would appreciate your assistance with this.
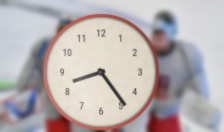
h=8 m=24
